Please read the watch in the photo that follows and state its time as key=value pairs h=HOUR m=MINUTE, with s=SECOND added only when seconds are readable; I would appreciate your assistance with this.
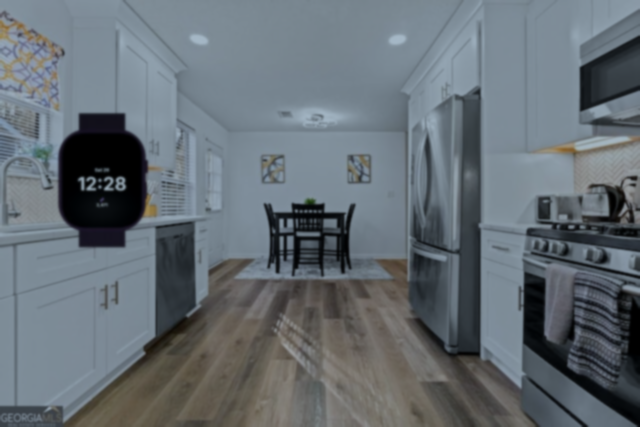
h=12 m=28
